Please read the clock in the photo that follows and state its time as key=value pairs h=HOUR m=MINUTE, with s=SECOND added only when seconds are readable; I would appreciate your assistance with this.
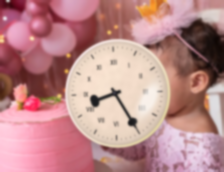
h=8 m=25
